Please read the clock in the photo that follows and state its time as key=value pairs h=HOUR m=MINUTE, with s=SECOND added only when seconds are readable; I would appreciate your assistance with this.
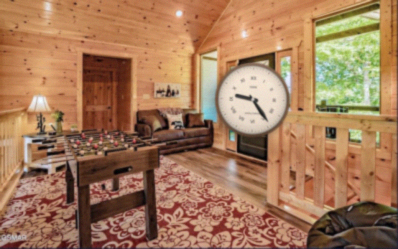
h=9 m=24
